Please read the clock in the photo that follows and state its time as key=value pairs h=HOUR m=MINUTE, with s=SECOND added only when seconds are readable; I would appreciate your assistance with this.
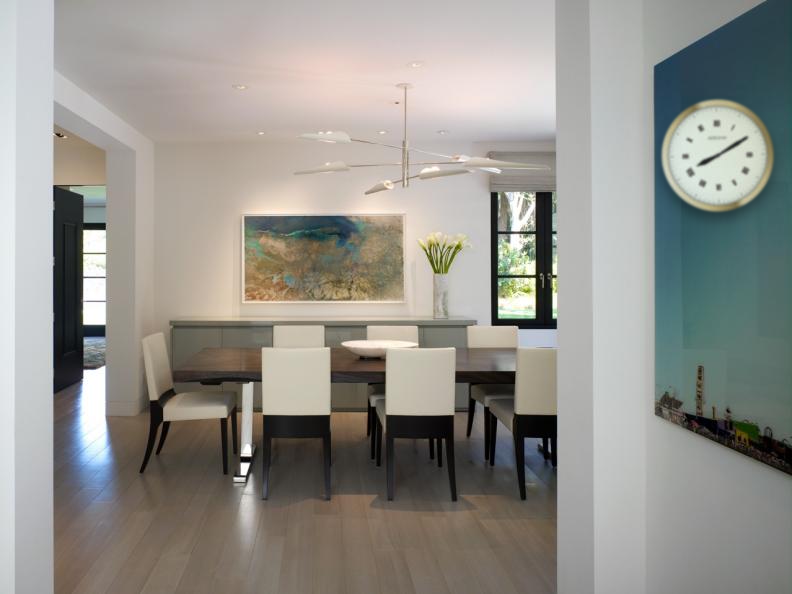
h=8 m=10
